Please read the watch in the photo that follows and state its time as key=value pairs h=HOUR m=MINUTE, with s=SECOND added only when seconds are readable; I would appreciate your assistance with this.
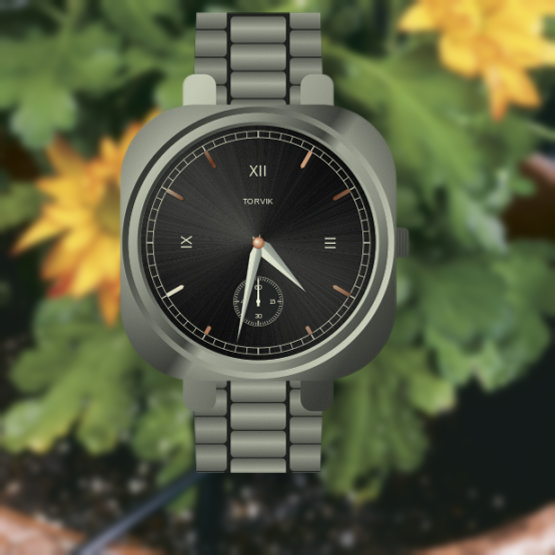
h=4 m=32
